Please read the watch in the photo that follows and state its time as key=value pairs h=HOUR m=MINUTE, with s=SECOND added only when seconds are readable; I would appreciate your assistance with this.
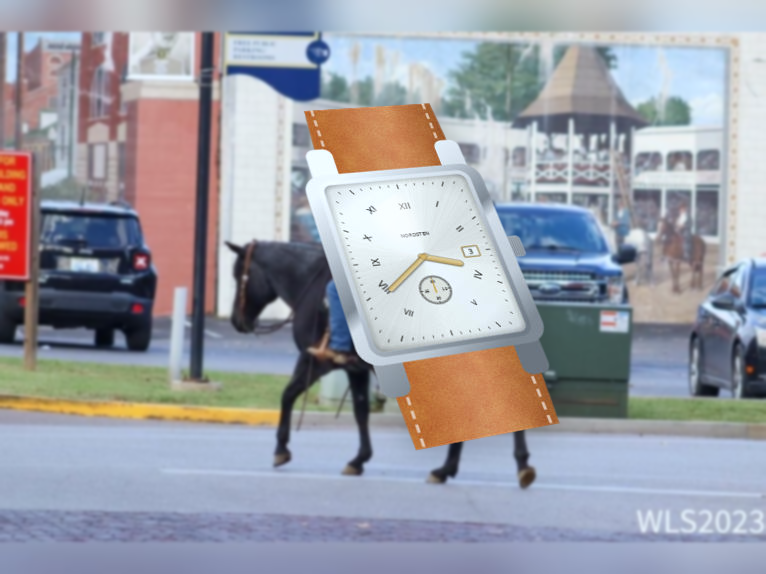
h=3 m=39
